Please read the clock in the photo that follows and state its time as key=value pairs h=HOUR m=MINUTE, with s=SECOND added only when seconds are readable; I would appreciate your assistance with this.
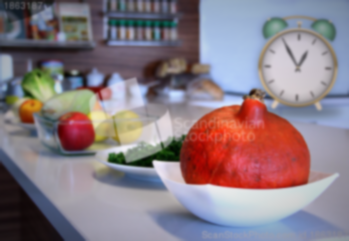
h=12 m=55
